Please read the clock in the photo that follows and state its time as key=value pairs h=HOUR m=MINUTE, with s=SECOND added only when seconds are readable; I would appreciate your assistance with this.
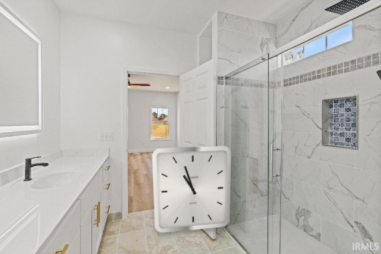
h=10 m=57
